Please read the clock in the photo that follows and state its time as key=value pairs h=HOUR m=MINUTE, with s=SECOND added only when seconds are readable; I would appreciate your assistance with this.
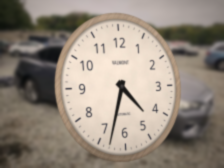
h=4 m=33
